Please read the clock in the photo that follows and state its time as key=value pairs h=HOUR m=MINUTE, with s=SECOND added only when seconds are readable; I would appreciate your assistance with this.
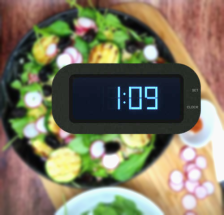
h=1 m=9
